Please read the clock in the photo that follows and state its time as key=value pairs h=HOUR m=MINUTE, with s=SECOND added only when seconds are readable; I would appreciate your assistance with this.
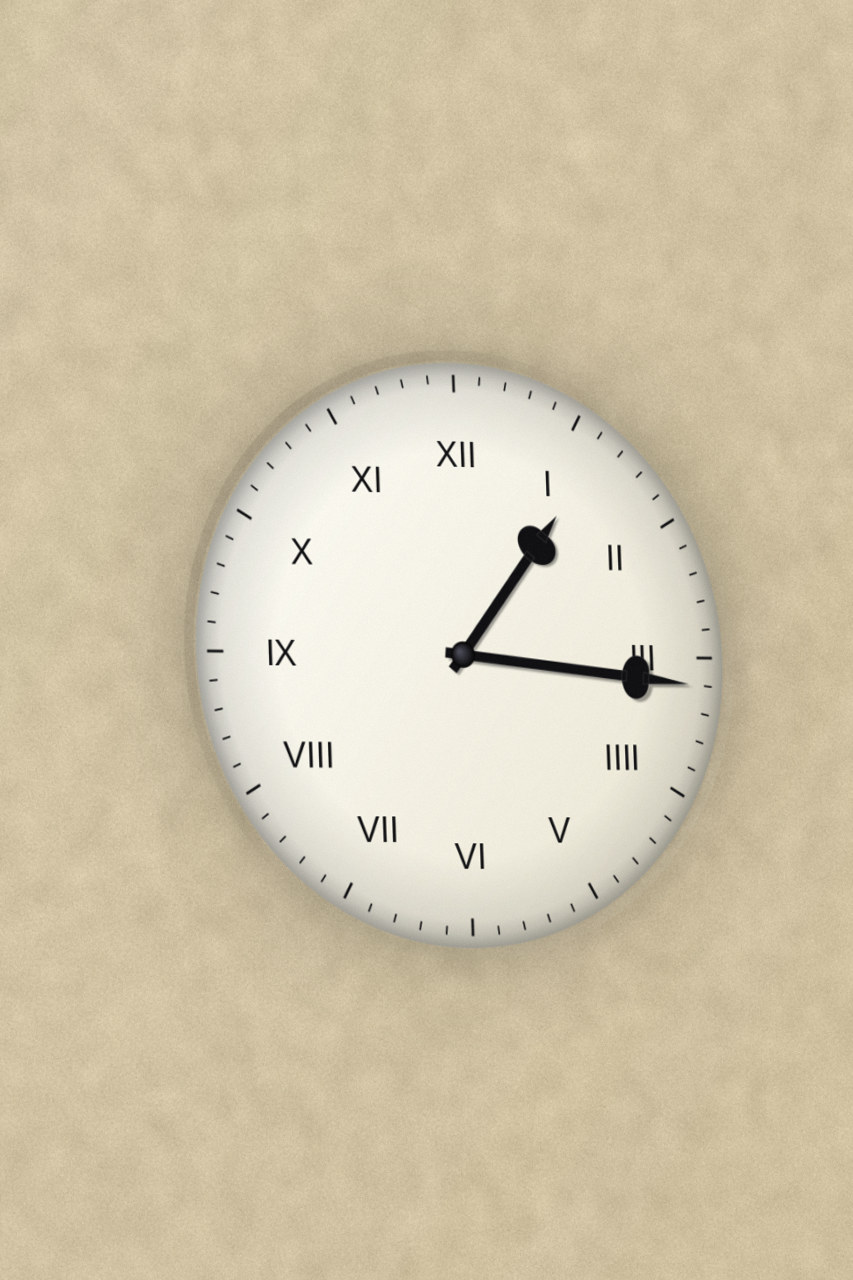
h=1 m=16
